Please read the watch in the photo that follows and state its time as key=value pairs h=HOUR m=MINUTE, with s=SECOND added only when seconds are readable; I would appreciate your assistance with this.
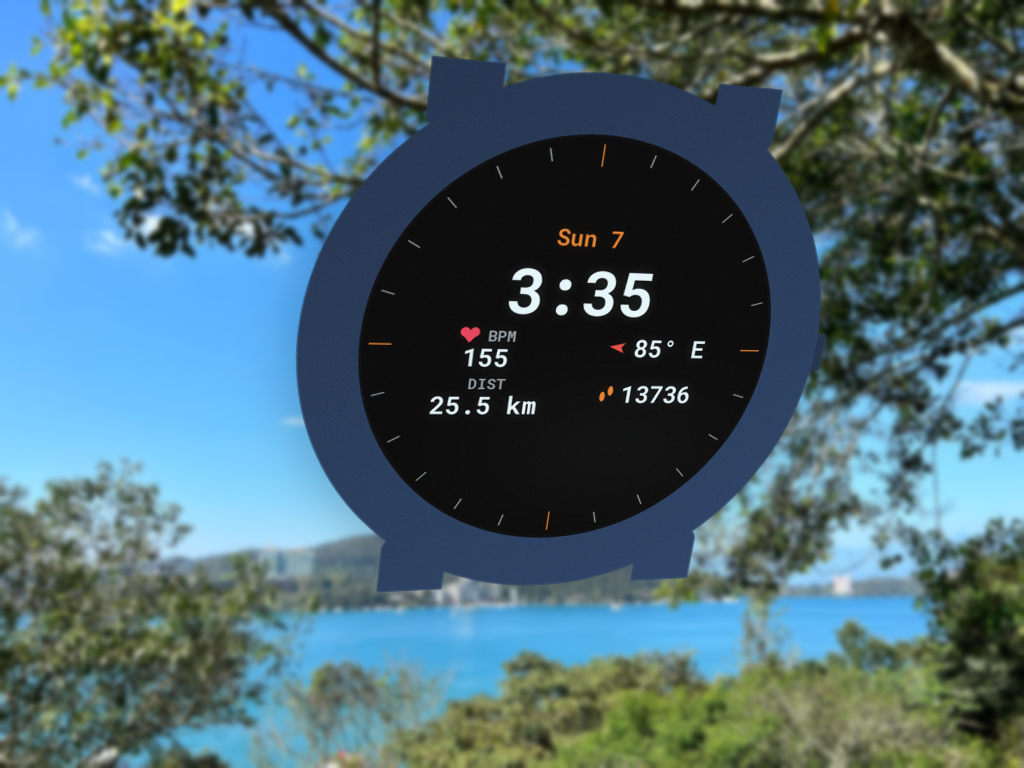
h=3 m=35
